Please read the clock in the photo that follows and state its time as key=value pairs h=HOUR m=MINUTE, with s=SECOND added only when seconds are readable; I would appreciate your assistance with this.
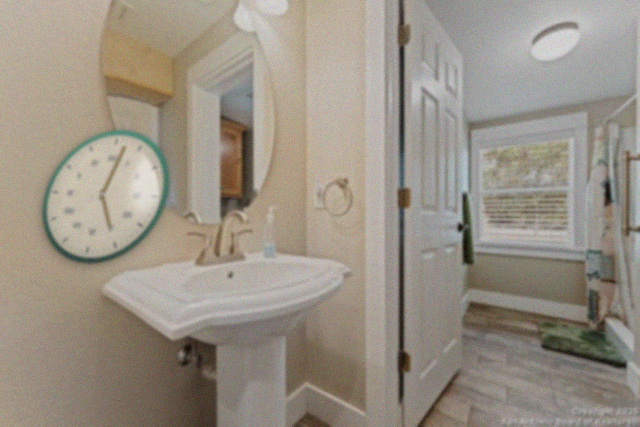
h=5 m=2
